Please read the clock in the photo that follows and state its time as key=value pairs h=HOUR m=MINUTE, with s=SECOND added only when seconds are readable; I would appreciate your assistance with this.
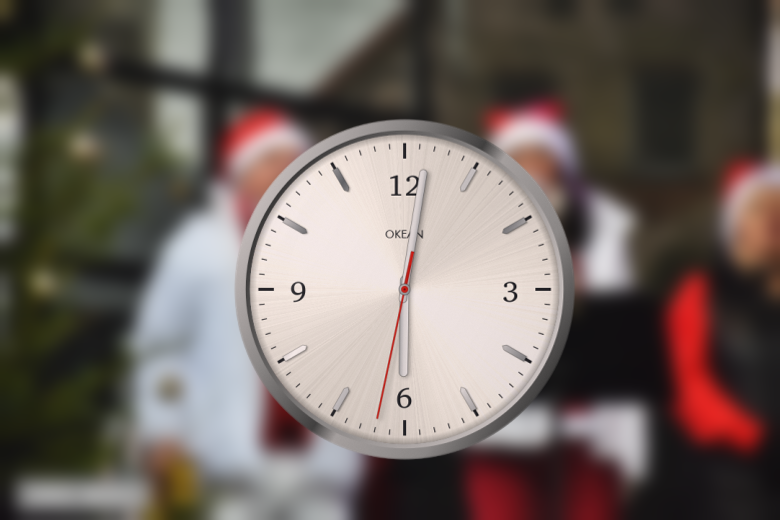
h=6 m=1 s=32
